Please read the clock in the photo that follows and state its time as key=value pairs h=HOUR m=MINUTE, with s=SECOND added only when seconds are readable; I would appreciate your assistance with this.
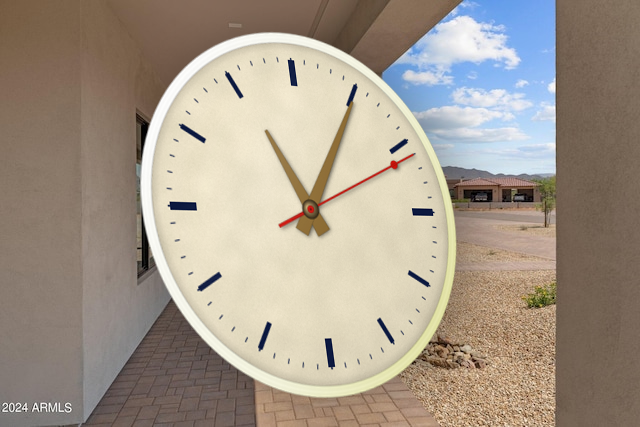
h=11 m=5 s=11
